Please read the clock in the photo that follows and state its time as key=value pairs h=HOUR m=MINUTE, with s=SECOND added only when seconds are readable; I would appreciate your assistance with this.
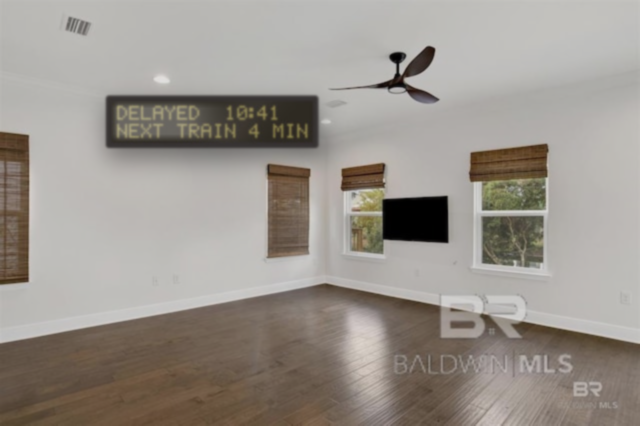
h=10 m=41
